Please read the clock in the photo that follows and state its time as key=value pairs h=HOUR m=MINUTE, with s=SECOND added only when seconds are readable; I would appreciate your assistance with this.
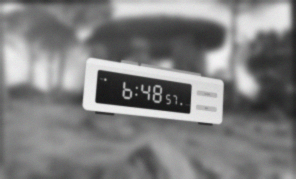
h=6 m=48 s=57
